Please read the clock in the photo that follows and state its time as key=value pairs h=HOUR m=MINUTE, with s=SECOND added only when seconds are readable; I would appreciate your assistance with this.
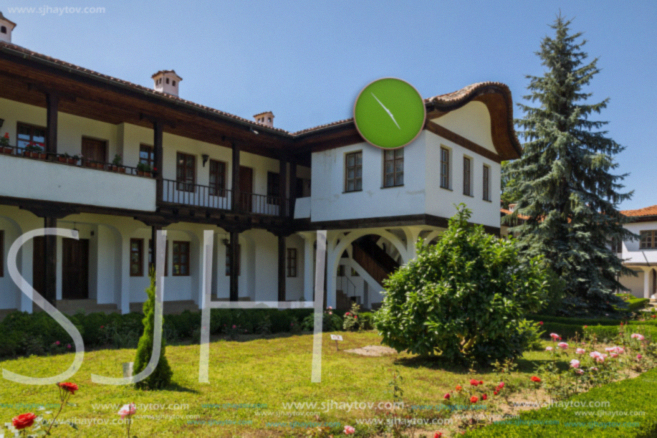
h=4 m=53
